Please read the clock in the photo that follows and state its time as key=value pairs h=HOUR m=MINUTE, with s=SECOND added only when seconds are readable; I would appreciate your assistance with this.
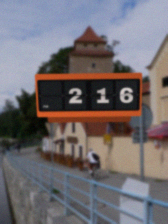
h=2 m=16
